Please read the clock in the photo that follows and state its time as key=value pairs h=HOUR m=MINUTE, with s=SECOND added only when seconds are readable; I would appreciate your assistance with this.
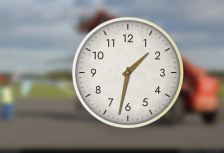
h=1 m=32
